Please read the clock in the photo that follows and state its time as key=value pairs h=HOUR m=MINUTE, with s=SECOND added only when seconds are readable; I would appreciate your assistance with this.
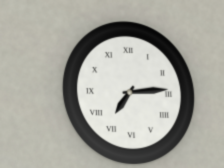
h=7 m=14
